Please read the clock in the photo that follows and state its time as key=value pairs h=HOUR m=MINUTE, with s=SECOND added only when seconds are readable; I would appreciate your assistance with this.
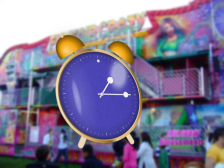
h=1 m=15
